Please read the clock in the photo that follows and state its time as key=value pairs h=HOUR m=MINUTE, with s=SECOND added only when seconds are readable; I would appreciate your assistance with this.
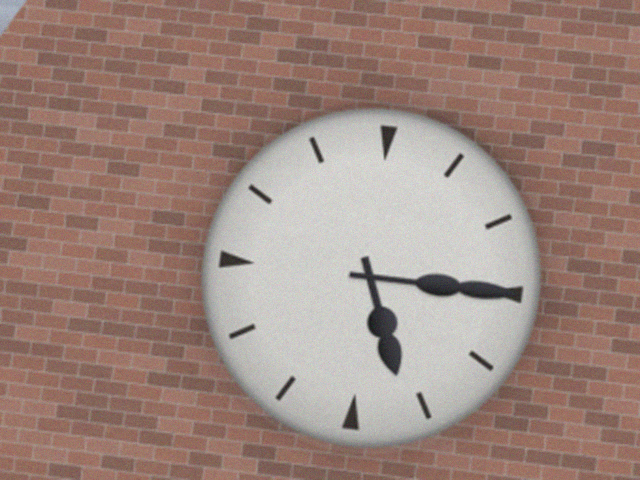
h=5 m=15
